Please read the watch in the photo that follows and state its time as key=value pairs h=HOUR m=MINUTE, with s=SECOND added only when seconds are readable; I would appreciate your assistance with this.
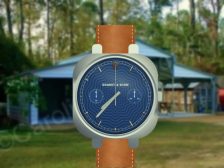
h=7 m=37
